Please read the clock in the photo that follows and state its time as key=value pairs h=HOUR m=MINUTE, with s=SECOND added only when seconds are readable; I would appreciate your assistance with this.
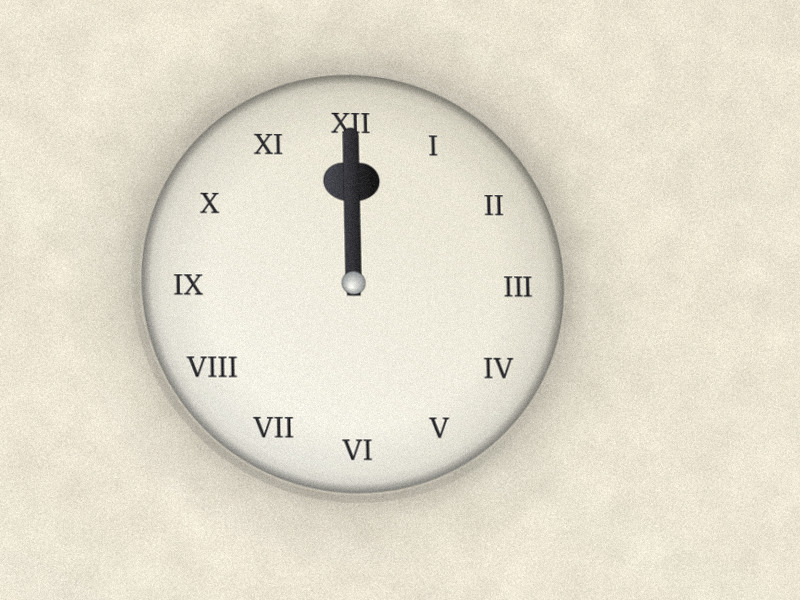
h=12 m=0
